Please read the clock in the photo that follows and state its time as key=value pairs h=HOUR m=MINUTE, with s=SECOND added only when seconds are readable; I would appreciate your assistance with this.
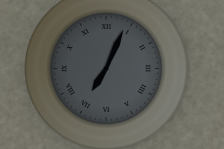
h=7 m=4
